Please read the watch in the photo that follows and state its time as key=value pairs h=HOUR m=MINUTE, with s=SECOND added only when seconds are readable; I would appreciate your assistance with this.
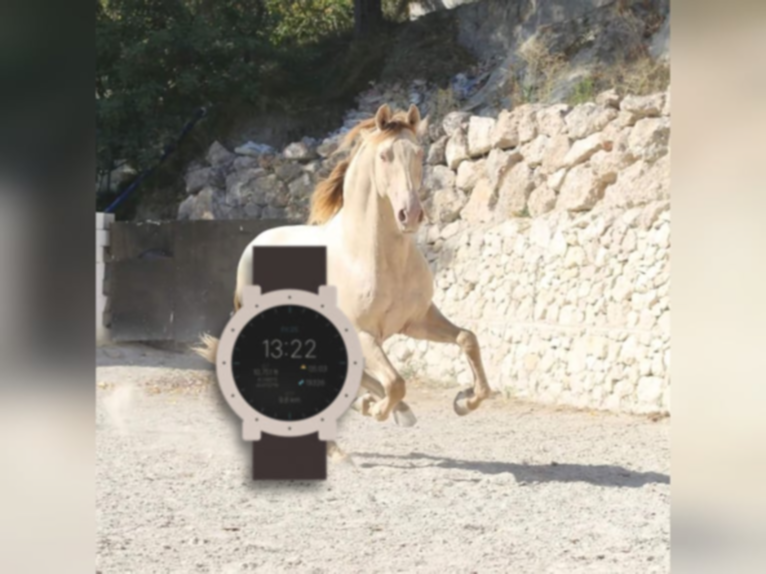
h=13 m=22
